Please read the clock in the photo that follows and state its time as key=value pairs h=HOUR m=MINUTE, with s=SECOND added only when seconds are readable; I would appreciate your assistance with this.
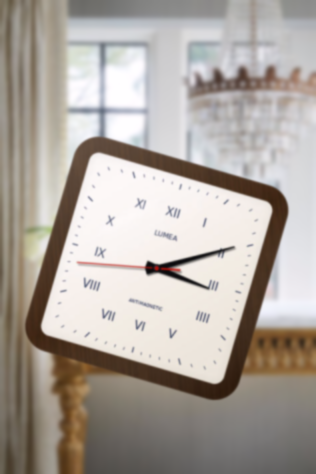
h=3 m=9 s=43
